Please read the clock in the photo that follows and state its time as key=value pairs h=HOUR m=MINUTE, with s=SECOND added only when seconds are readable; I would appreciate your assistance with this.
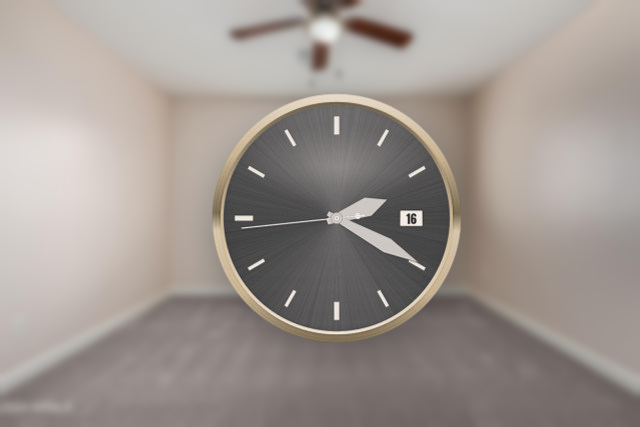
h=2 m=19 s=44
